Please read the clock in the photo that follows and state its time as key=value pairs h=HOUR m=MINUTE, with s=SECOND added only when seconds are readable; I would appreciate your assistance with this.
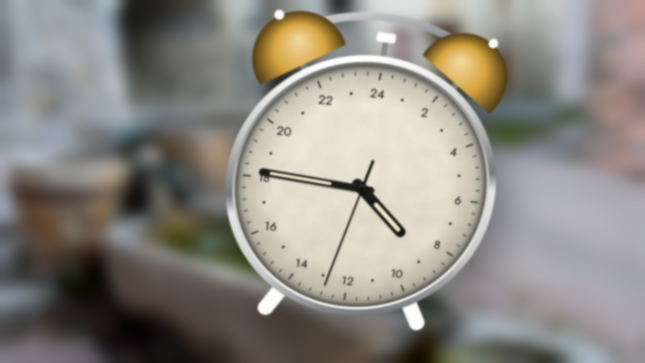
h=8 m=45 s=32
